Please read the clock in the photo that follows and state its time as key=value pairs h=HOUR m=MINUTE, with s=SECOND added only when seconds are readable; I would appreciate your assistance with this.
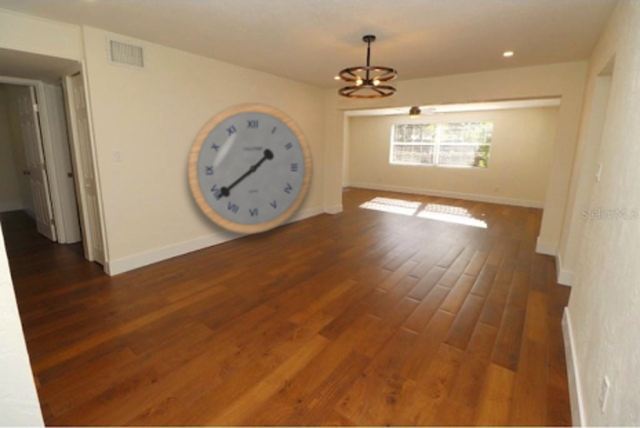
h=1 m=39
